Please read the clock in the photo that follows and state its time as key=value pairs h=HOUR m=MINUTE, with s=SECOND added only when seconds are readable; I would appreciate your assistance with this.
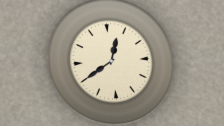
h=12 m=40
